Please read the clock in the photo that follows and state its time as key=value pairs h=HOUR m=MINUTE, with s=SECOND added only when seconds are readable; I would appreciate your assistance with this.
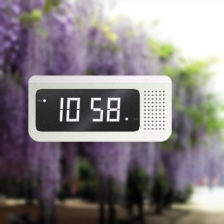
h=10 m=58
